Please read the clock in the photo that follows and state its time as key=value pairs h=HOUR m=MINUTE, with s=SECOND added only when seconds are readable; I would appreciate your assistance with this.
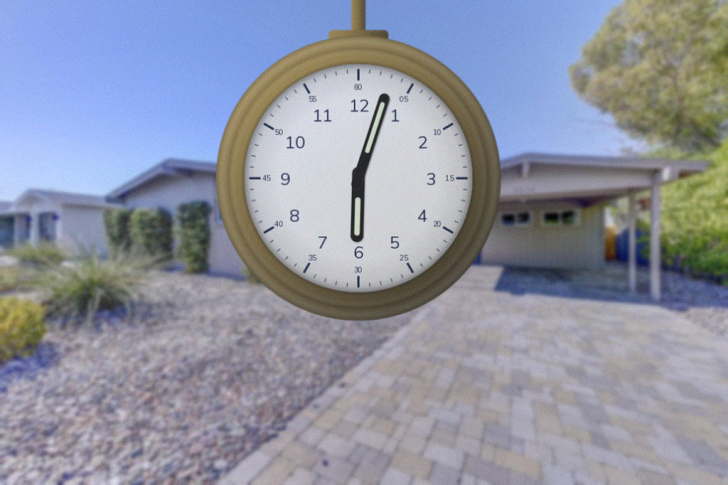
h=6 m=3
